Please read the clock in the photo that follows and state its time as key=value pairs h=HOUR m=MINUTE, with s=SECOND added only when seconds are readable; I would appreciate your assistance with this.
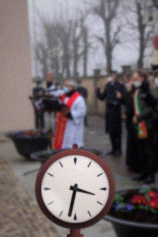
h=3 m=32
